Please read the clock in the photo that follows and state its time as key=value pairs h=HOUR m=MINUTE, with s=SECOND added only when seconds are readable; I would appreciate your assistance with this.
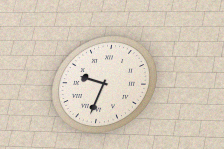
h=9 m=32
